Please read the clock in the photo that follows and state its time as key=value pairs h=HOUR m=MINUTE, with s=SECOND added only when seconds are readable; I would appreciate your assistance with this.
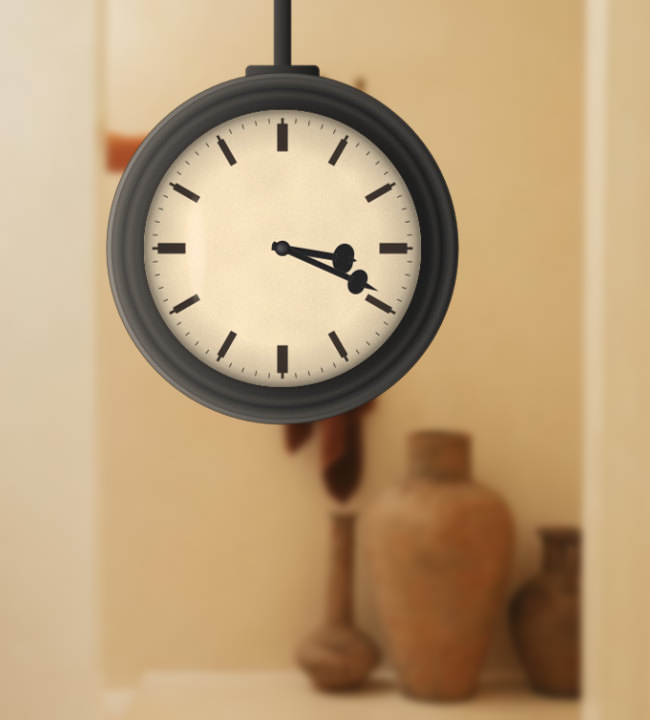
h=3 m=19
